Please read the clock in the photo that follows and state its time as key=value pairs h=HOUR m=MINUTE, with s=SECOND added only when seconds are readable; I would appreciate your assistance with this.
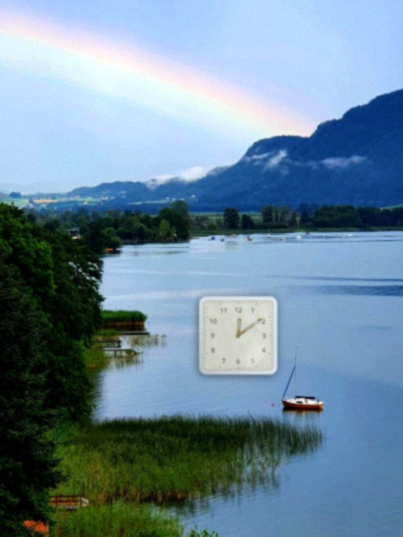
h=12 m=9
